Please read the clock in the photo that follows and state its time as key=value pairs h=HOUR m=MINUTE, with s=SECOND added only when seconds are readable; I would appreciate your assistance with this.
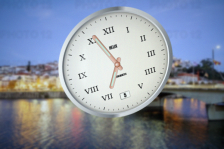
h=6 m=56
